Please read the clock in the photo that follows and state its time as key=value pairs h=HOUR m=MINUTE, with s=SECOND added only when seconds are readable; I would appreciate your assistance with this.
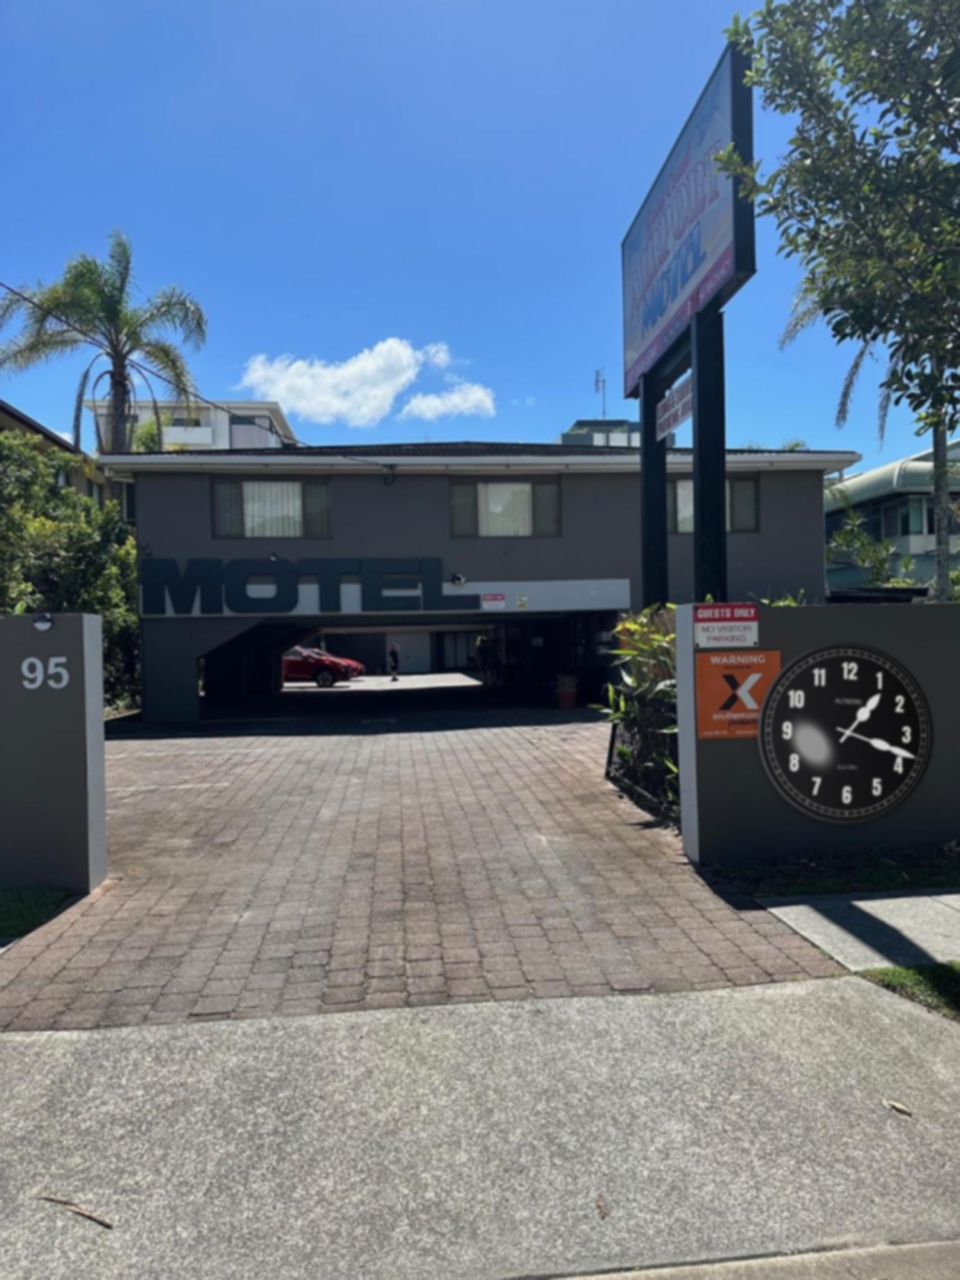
h=1 m=18
